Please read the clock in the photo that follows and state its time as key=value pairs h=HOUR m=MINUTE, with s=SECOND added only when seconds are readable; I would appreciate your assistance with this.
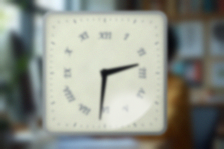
h=2 m=31
